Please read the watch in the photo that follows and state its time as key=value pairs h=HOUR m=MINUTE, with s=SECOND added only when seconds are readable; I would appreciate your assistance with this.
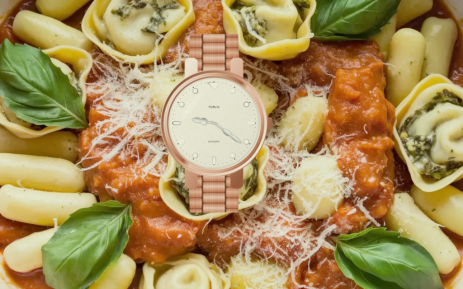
h=9 m=21
